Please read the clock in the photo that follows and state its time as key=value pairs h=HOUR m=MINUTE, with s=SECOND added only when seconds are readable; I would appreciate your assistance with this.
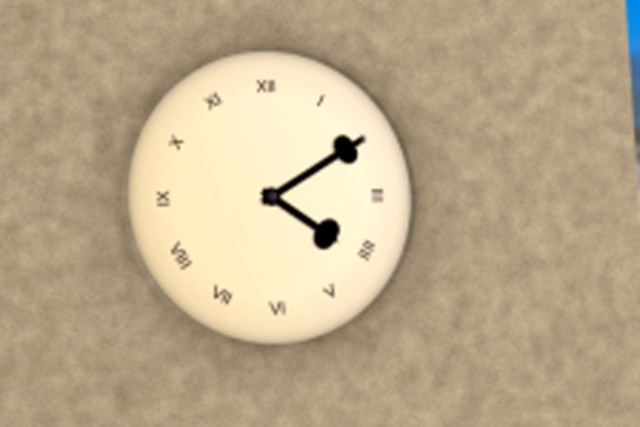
h=4 m=10
